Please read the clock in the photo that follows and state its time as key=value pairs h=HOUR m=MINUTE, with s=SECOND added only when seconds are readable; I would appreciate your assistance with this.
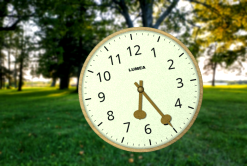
h=6 m=25
